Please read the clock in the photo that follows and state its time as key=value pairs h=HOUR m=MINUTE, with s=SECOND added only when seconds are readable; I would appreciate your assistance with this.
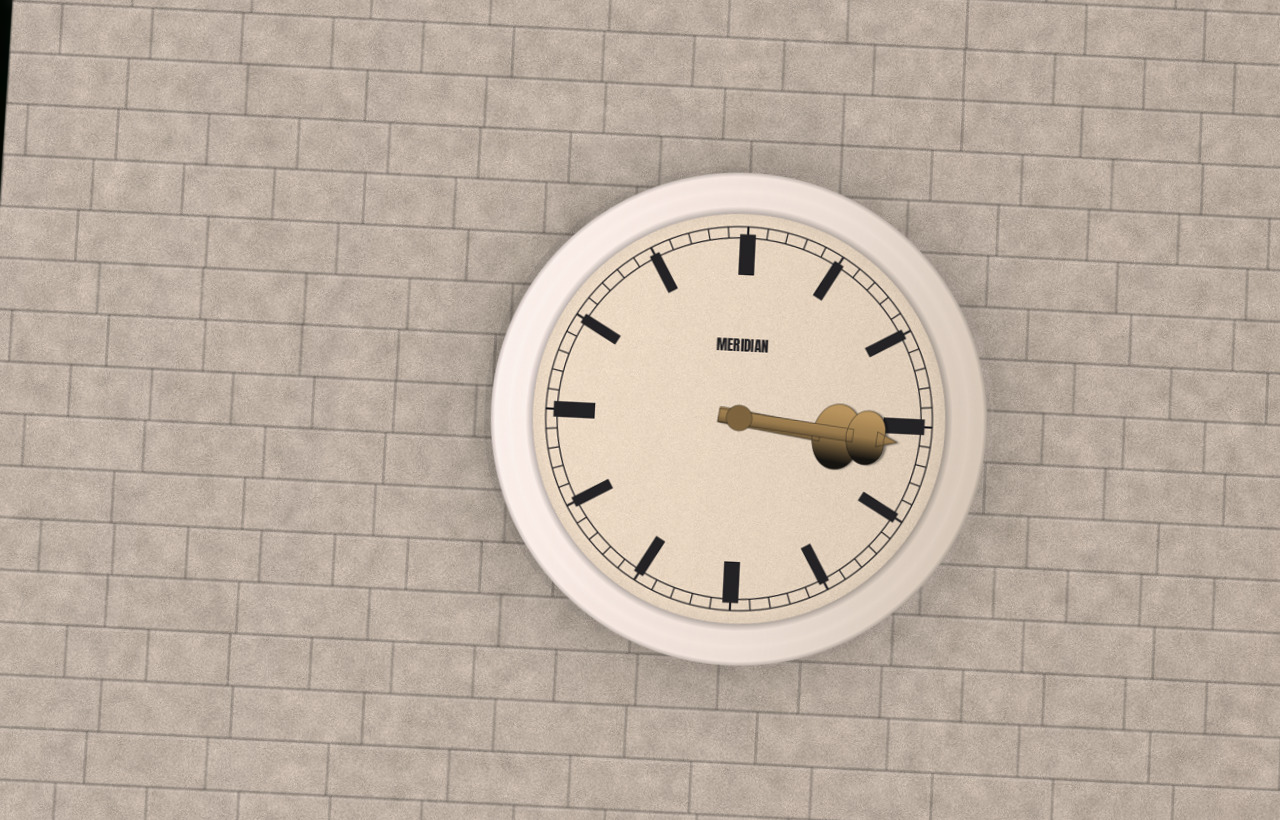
h=3 m=16
